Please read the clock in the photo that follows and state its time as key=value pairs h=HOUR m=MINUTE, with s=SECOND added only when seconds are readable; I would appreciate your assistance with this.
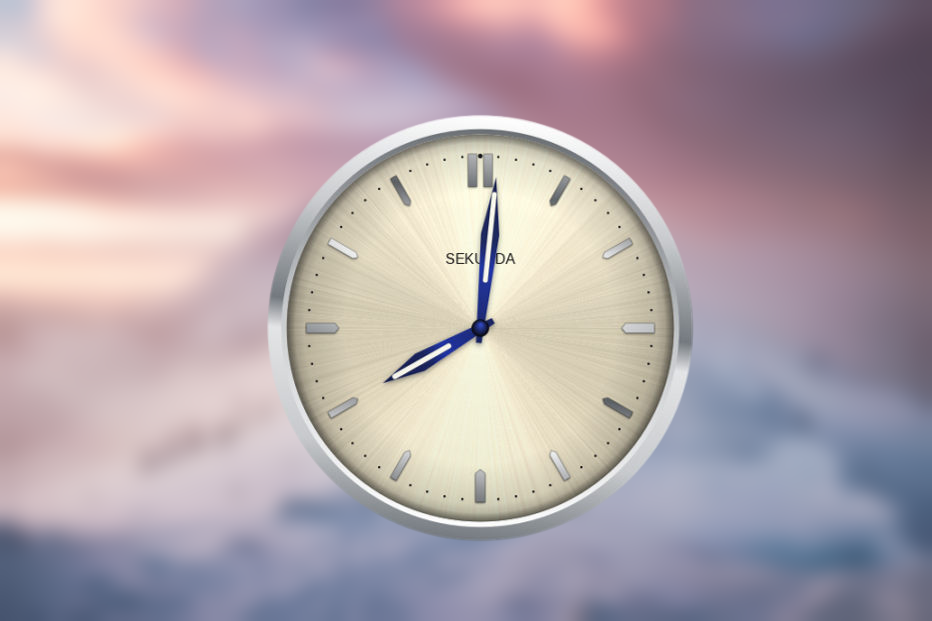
h=8 m=1
